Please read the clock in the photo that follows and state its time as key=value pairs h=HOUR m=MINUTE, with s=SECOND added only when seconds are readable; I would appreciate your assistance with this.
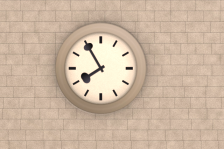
h=7 m=55
